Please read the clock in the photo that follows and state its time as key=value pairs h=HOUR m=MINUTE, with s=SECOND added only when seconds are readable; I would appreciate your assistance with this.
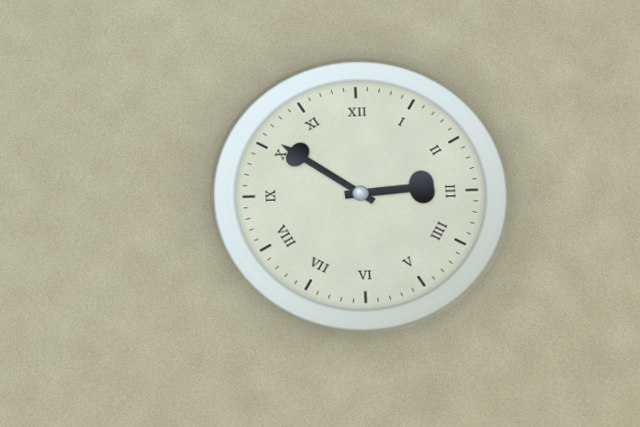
h=2 m=51
